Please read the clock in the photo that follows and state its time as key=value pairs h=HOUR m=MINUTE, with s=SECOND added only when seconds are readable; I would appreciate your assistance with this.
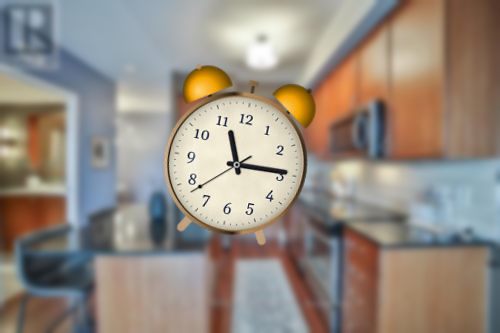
h=11 m=14 s=38
